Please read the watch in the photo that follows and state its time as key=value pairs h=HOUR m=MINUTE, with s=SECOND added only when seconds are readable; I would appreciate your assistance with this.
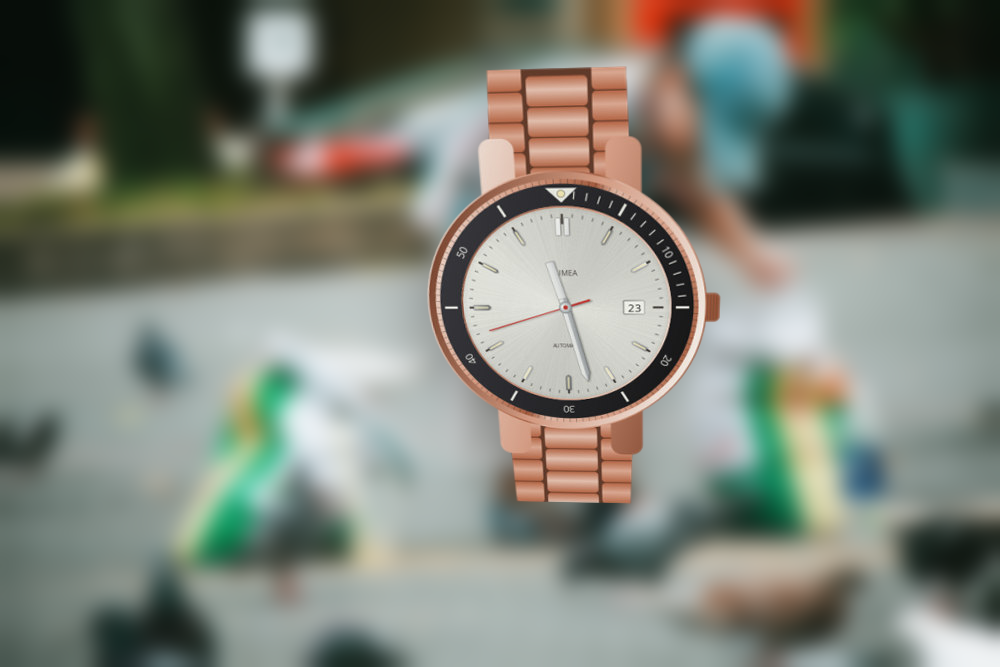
h=11 m=27 s=42
